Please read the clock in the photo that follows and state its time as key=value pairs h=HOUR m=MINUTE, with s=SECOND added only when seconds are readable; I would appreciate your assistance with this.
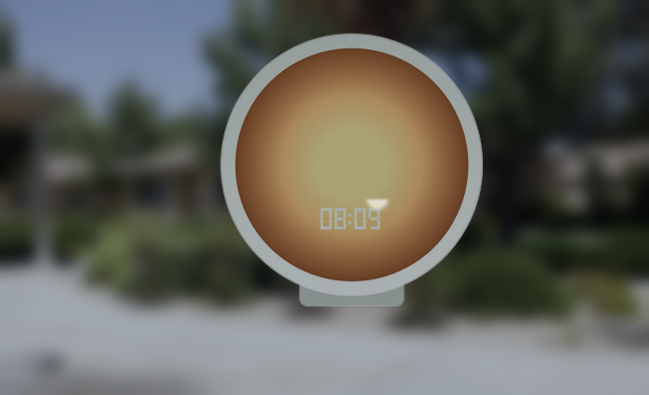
h=8 m=9
